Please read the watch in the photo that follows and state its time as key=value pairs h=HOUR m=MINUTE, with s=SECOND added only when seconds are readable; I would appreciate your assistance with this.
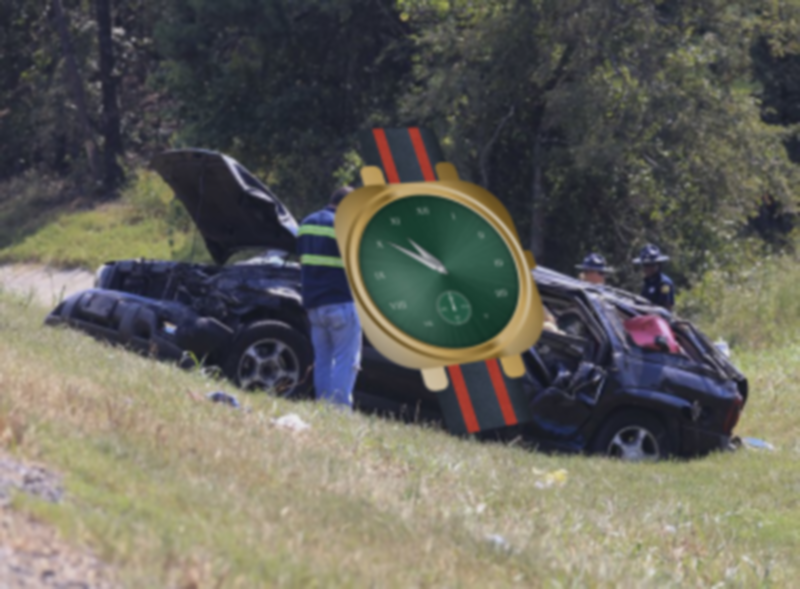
h=10 m=51
